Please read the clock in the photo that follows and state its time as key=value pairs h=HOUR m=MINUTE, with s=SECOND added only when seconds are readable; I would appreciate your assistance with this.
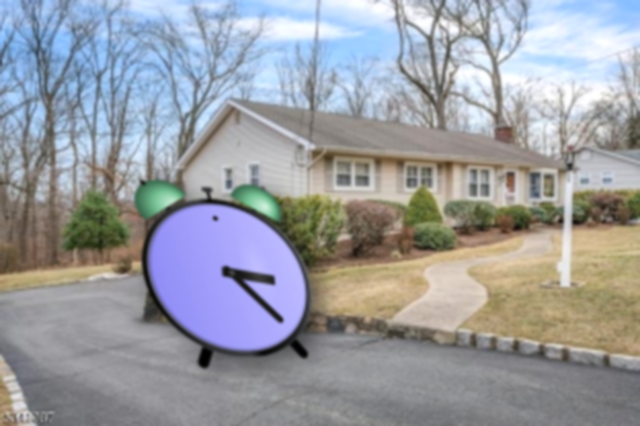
h=3 m=24
